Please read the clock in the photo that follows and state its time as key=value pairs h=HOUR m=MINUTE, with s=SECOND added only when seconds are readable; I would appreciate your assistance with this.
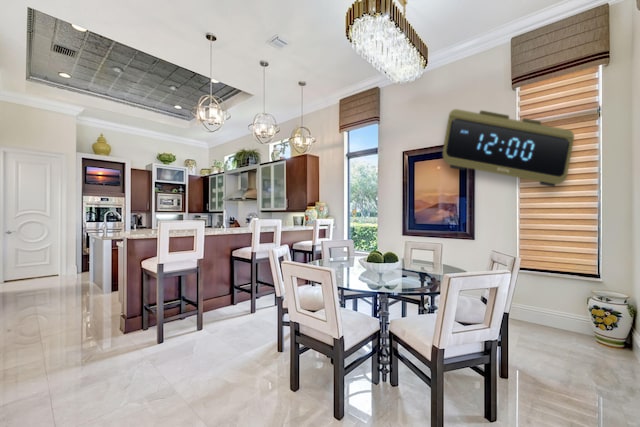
h=12 m=0
